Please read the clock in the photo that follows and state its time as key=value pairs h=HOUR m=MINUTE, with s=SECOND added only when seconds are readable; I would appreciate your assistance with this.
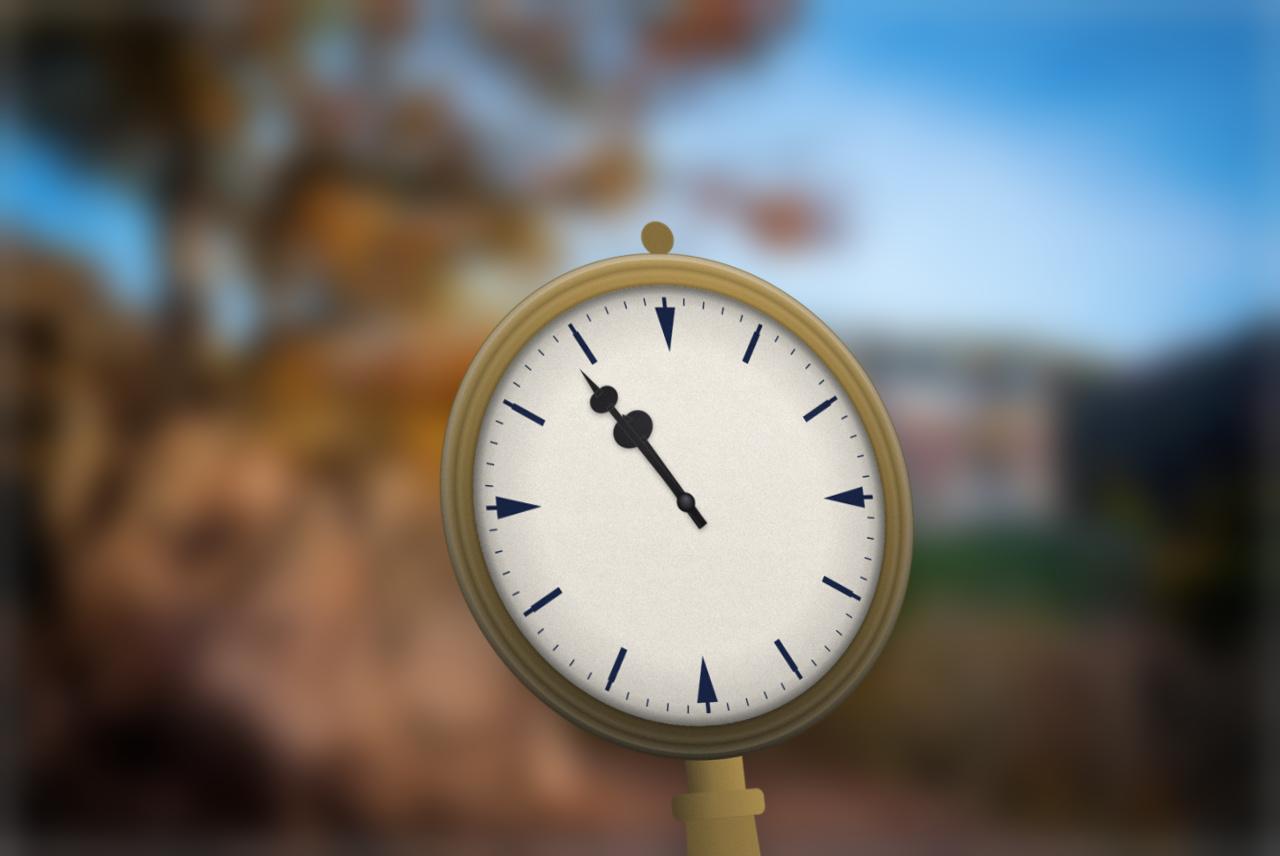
h=10 m=54
